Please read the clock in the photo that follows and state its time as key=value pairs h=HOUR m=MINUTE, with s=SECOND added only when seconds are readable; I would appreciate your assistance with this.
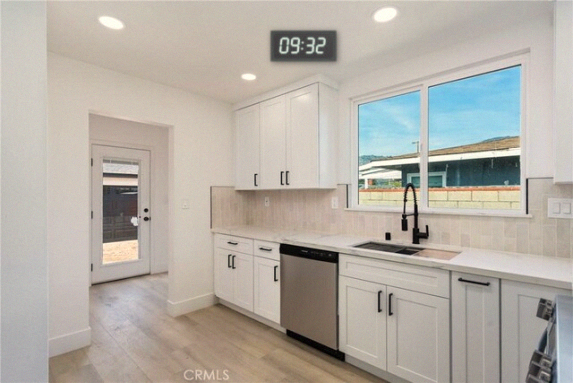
h=9 m=32
